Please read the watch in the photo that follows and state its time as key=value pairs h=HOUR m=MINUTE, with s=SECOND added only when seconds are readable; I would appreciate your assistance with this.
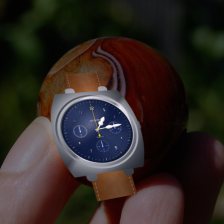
h=1 m=14
